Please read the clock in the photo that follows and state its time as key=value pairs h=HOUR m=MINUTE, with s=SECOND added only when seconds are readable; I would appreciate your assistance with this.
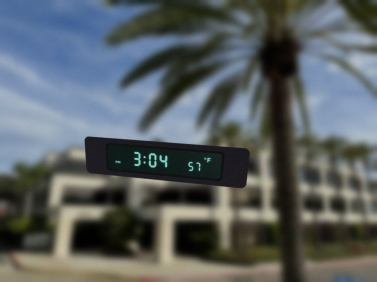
h=3 m=4
